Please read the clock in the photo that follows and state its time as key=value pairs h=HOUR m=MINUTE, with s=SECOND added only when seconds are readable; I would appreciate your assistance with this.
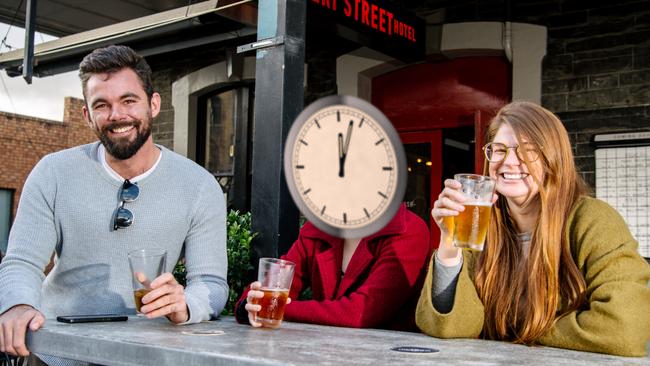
h=12 m=3
